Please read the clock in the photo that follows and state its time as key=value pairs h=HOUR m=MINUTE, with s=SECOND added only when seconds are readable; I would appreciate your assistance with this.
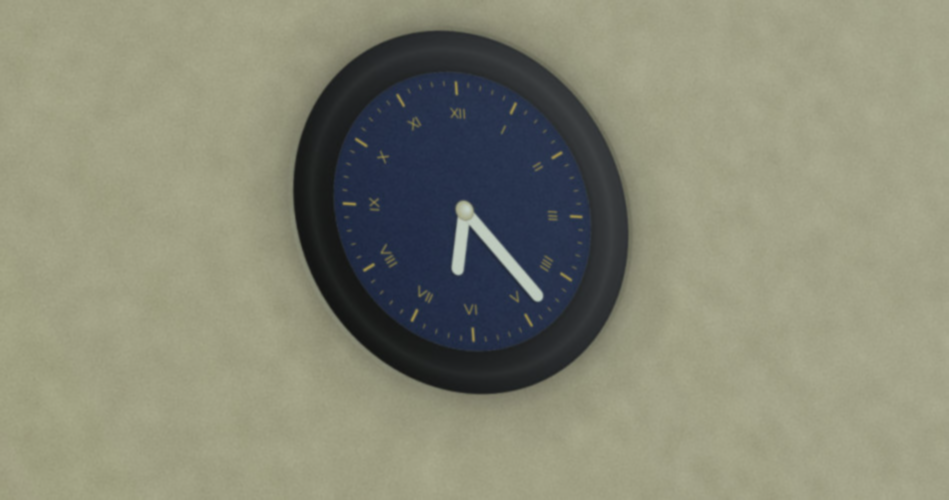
h=6 m=23
